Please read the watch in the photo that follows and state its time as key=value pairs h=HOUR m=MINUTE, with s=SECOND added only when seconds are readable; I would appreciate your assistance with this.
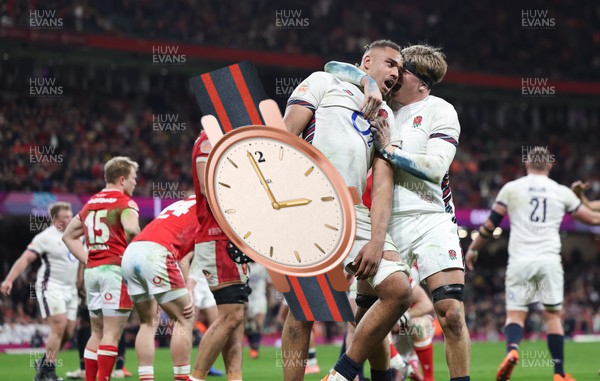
h=2 m=59
